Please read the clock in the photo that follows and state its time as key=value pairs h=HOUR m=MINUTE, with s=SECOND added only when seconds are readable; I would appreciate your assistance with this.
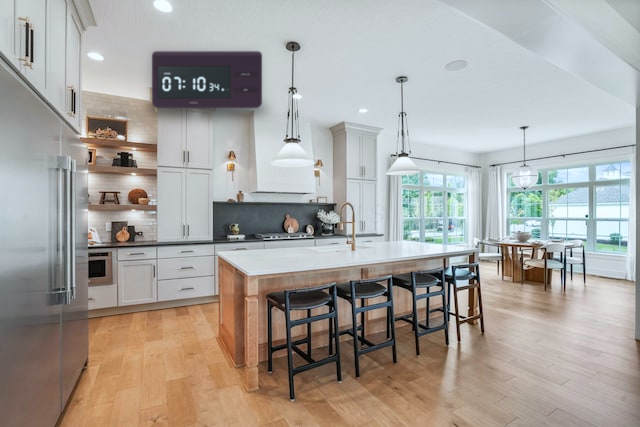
h=7 m=10
